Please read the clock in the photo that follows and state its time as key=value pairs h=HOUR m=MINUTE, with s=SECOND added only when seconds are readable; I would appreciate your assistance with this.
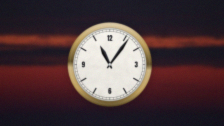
h=11 m=6
